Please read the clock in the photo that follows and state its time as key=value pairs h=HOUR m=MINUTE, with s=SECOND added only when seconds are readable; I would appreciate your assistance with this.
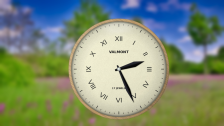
h=2 m=26
